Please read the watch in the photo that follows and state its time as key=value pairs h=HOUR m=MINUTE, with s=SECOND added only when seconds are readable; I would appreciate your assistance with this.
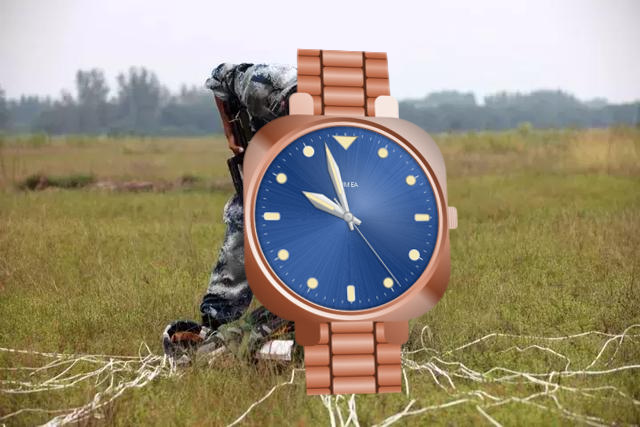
h=9 m=57 s=24
